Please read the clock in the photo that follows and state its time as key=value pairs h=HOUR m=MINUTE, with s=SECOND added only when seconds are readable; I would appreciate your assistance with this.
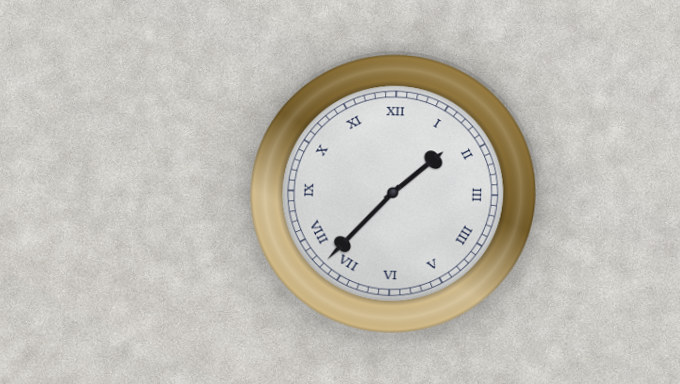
h=1 m=37
